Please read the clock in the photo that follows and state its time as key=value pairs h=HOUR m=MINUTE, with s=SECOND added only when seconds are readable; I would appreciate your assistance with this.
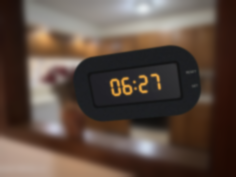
h=6 m=27
